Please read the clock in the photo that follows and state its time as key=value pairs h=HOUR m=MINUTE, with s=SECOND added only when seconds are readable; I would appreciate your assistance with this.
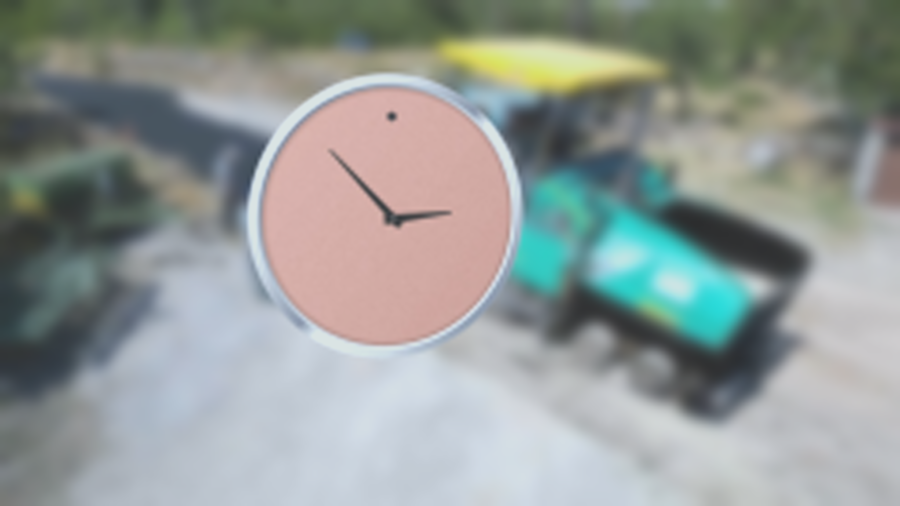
h=2 m=53
